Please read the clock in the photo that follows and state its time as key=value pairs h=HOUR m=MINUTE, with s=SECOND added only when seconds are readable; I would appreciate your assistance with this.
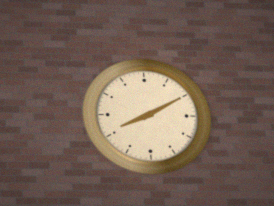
h=8 m=10
